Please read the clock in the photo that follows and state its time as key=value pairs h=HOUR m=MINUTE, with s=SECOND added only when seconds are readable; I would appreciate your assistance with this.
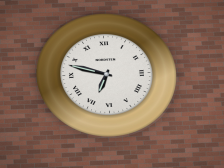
h=6 m=48
